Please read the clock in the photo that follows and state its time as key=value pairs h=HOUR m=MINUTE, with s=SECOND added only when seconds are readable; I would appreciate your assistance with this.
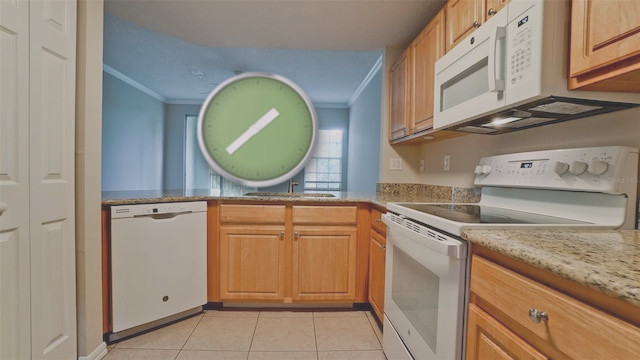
h=1 m=38
